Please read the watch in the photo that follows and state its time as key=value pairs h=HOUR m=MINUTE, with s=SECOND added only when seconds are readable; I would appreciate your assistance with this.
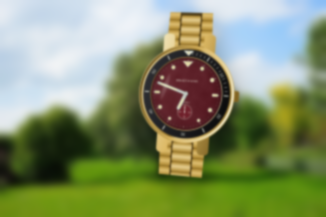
h=6 m=48
